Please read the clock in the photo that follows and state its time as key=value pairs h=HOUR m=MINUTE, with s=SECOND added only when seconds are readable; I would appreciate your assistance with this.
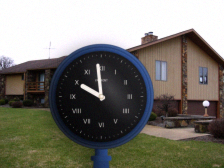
h=9 m=59
